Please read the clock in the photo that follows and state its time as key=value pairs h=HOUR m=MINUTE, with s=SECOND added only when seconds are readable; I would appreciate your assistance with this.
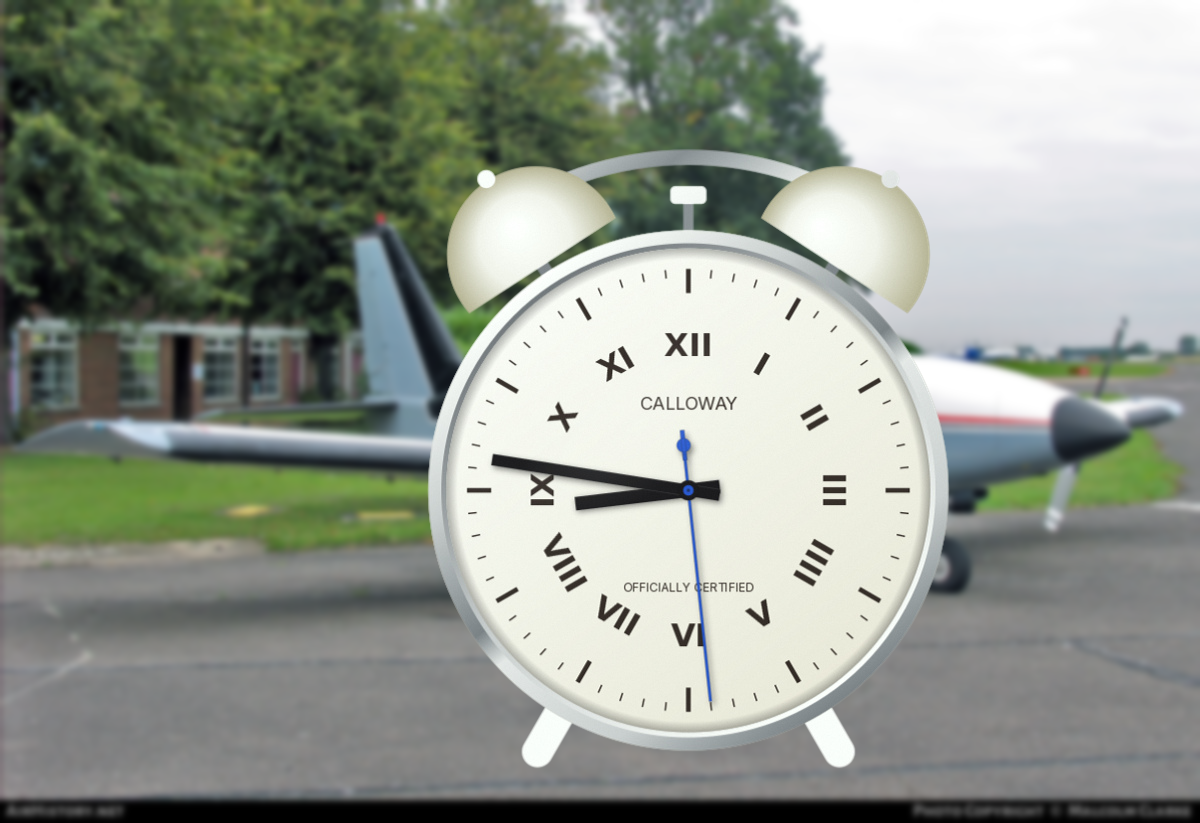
h=8 m=46 s=29
